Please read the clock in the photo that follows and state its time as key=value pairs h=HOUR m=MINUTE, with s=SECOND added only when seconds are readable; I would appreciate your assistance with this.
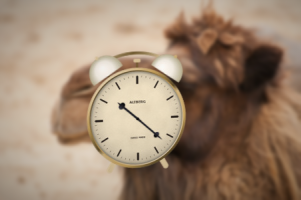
h=10 m=22
